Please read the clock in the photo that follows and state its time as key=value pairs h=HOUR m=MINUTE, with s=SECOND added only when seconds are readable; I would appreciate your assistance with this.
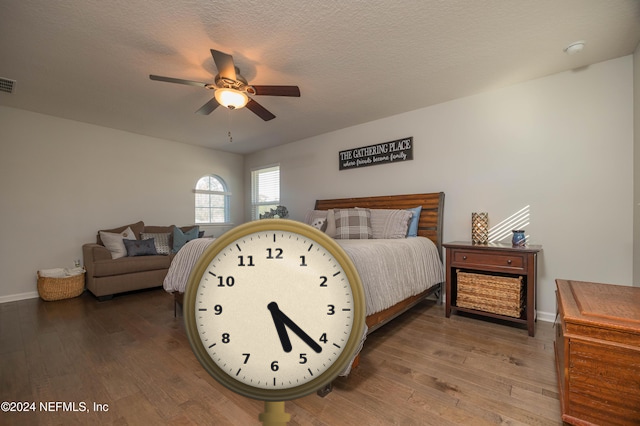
h=5 m=22
